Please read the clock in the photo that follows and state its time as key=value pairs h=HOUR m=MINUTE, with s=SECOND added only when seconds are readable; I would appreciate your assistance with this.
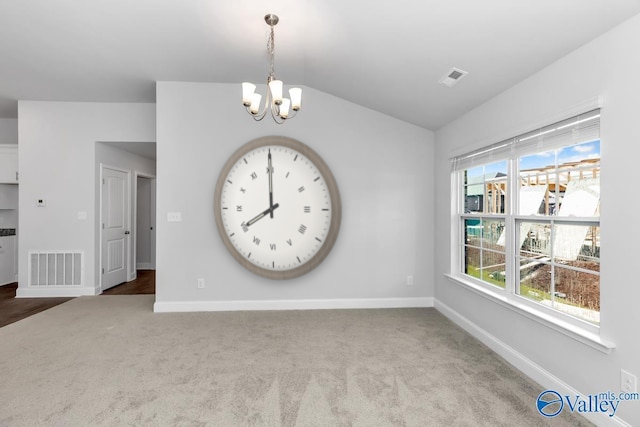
h=8 m=0
